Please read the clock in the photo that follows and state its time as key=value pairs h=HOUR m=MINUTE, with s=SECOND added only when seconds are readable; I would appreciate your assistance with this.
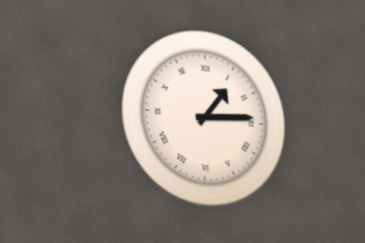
h=1 m=14
